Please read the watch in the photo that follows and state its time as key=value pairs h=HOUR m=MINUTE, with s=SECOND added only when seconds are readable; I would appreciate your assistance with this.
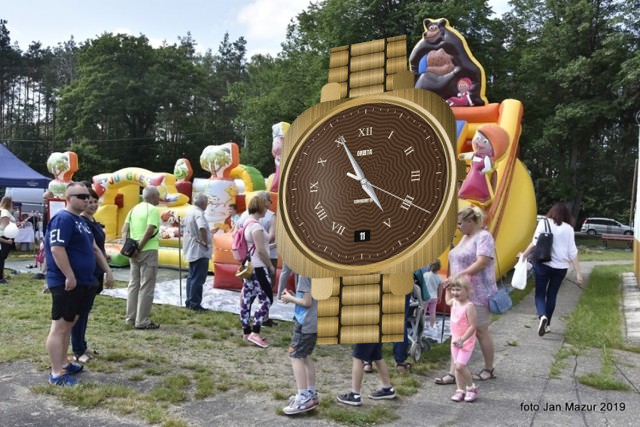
h=4 m=55 s=20
